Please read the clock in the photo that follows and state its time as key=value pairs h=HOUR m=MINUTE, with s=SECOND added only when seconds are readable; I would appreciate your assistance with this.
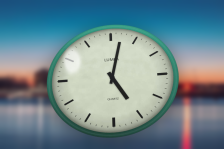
h=5 m=2
